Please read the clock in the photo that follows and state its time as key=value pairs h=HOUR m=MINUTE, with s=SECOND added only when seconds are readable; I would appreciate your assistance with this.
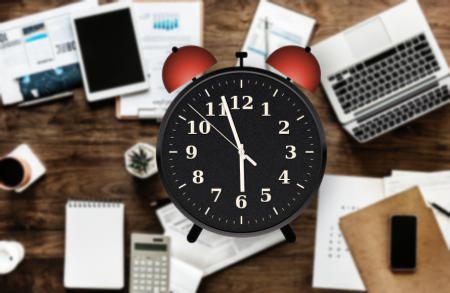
h=5 m=56 s=52
